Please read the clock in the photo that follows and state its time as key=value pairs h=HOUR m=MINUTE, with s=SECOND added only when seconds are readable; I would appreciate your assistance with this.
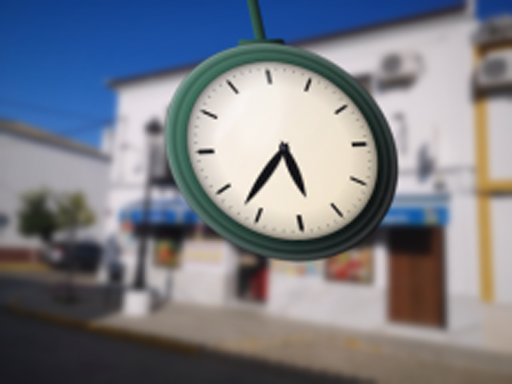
h=5 m=37
